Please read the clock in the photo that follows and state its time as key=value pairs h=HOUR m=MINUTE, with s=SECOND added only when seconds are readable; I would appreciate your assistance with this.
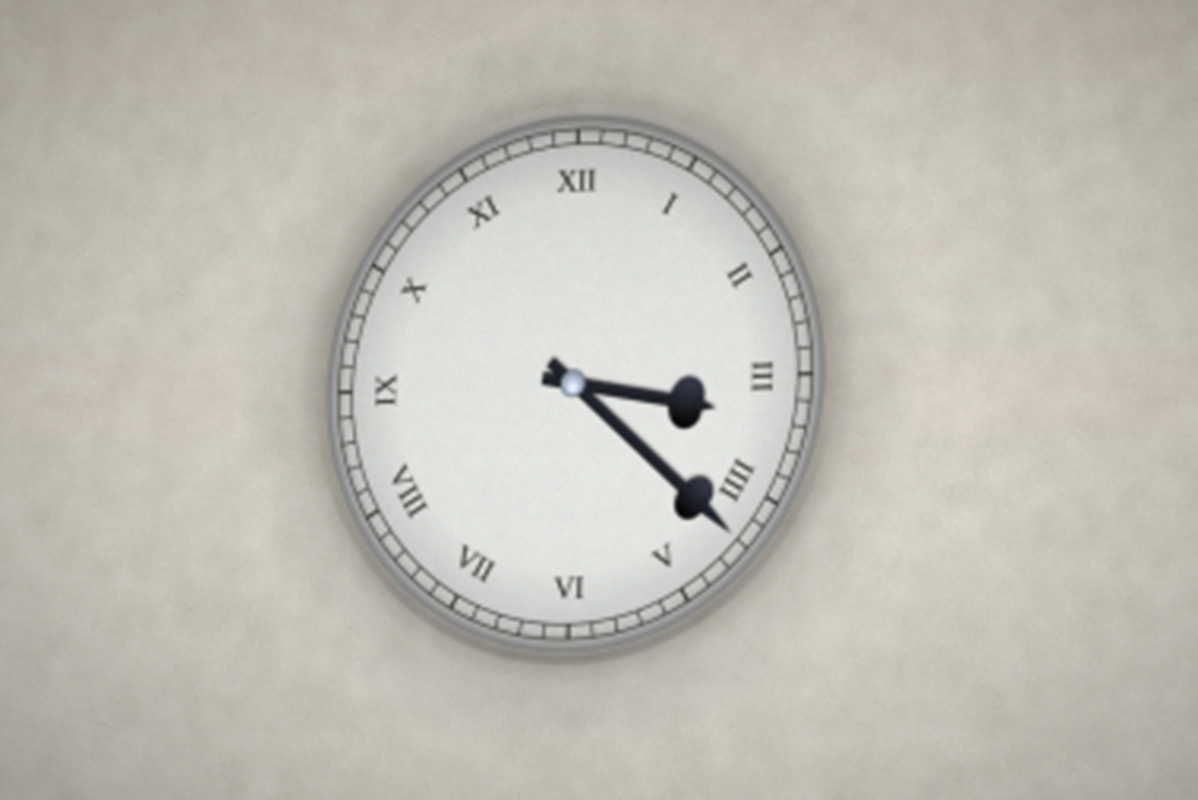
h=3 m=22
